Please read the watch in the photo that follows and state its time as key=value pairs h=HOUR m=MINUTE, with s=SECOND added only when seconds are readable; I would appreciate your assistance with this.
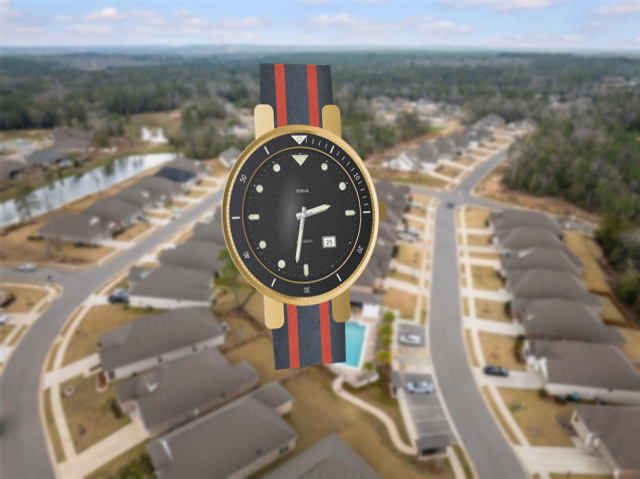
h=2 m=32
